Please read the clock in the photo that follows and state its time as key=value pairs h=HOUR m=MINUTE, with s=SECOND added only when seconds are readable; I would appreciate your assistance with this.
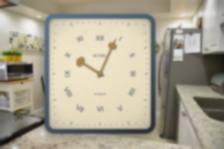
h=10 m=4
